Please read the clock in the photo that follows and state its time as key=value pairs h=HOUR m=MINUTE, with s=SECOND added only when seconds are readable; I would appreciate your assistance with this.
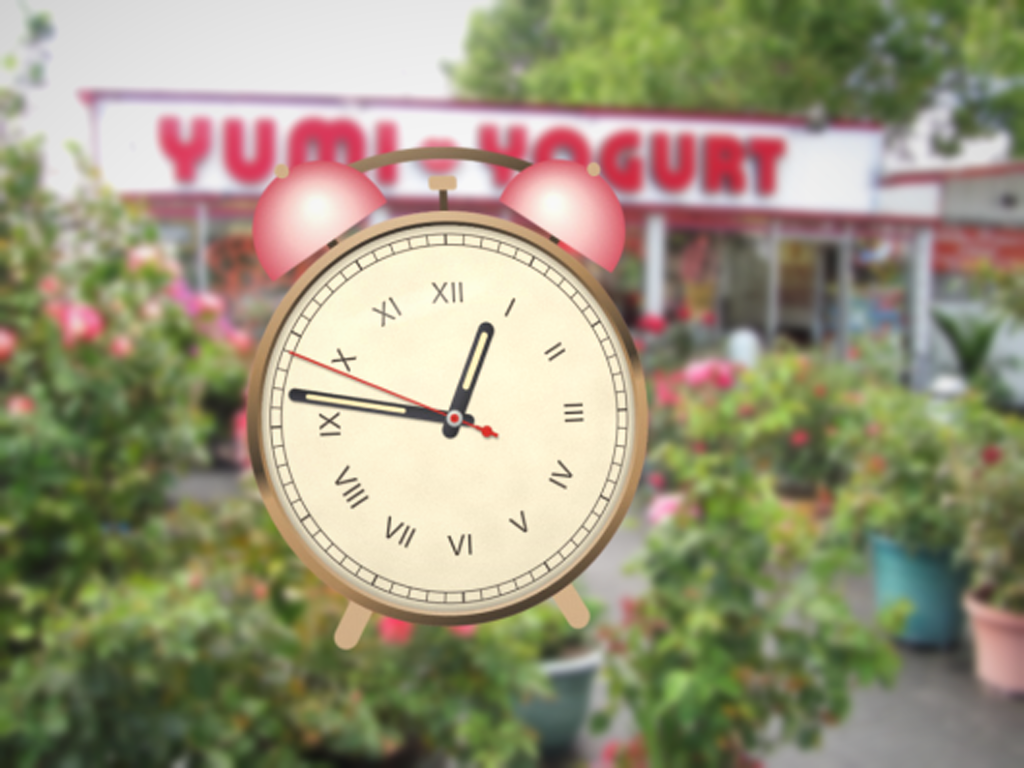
h=12 m=46 s=49
